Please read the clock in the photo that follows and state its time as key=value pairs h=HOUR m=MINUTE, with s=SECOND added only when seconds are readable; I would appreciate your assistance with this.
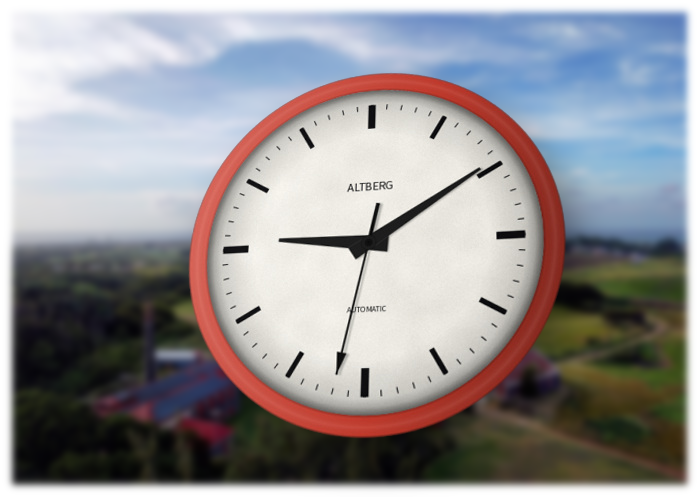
h=9 m=9 s=32
